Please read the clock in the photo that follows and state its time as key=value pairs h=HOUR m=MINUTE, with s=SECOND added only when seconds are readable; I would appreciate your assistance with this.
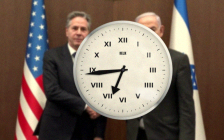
h=6 m=44
